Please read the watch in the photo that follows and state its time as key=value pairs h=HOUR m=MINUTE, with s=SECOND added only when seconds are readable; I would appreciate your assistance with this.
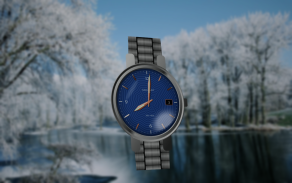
h=8 m=1
